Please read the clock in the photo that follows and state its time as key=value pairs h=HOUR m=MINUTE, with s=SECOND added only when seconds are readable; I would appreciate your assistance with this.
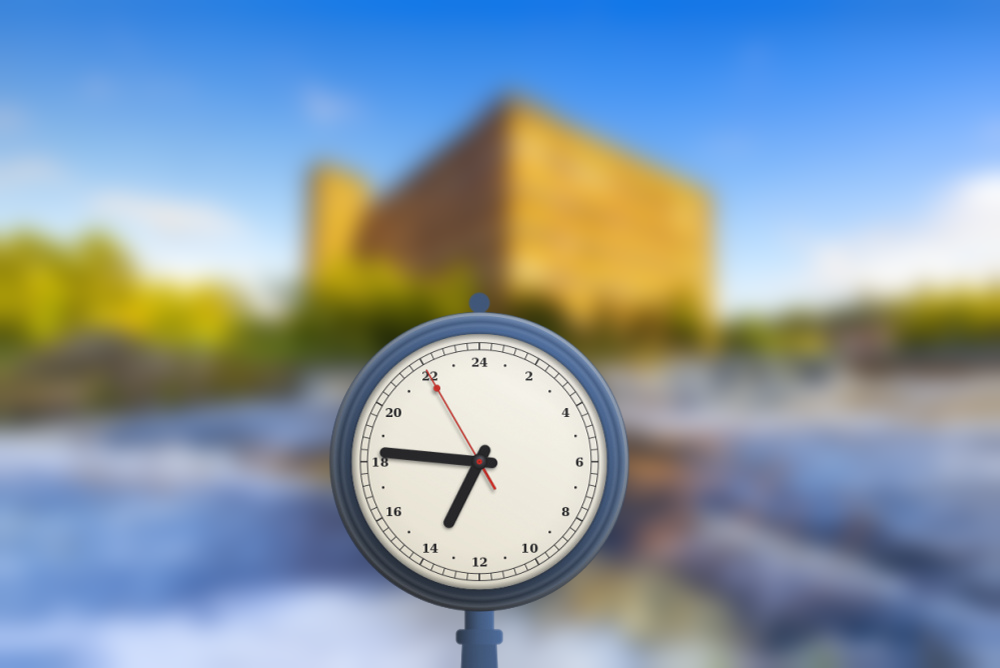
h=13 m=45 s=55
